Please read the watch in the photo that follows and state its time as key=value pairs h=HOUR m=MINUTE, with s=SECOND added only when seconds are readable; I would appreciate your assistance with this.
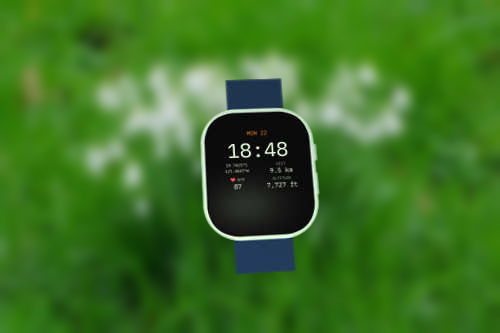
h=18 m=48
